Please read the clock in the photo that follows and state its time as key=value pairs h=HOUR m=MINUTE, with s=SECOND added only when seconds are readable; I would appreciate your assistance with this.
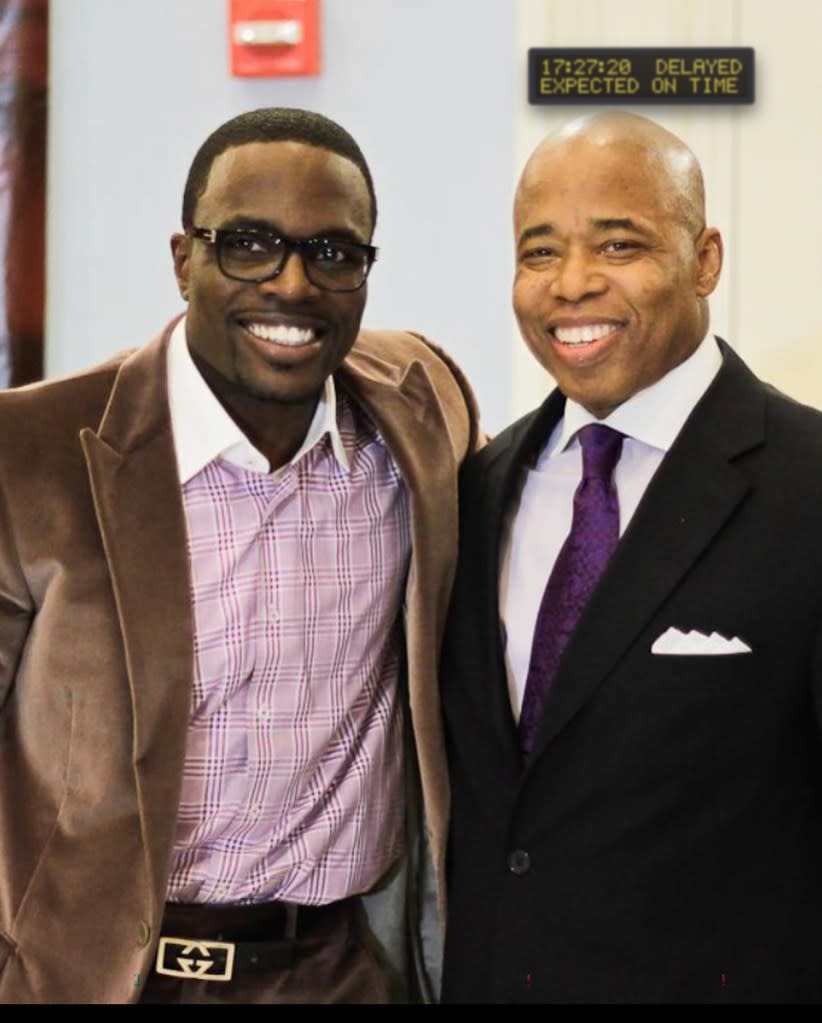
h=17 m=27 s=20
